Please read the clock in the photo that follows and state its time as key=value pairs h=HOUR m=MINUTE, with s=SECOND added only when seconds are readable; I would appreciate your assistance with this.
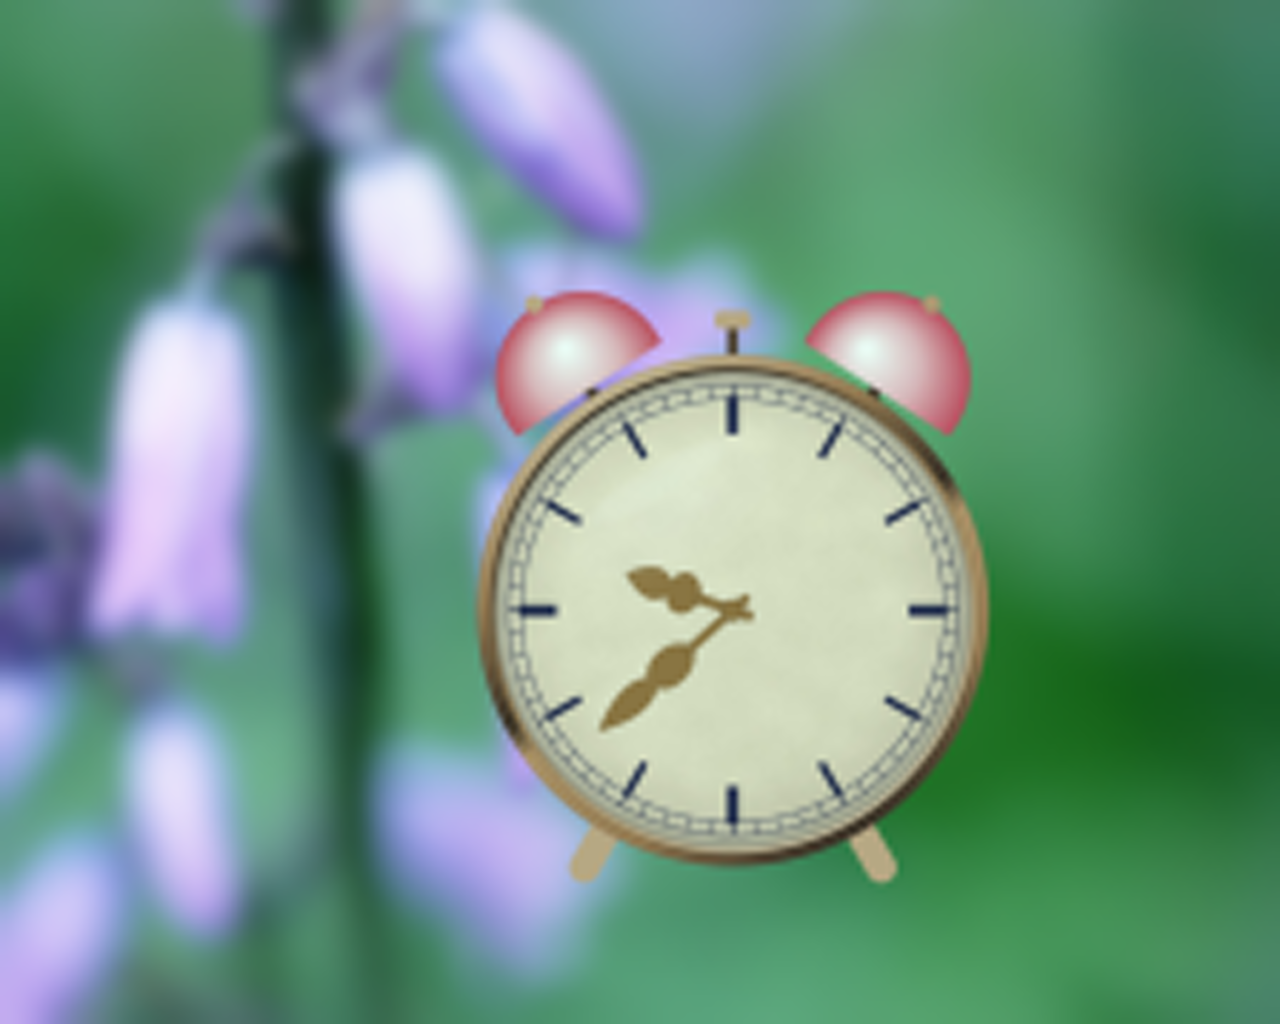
h=9 m=38
